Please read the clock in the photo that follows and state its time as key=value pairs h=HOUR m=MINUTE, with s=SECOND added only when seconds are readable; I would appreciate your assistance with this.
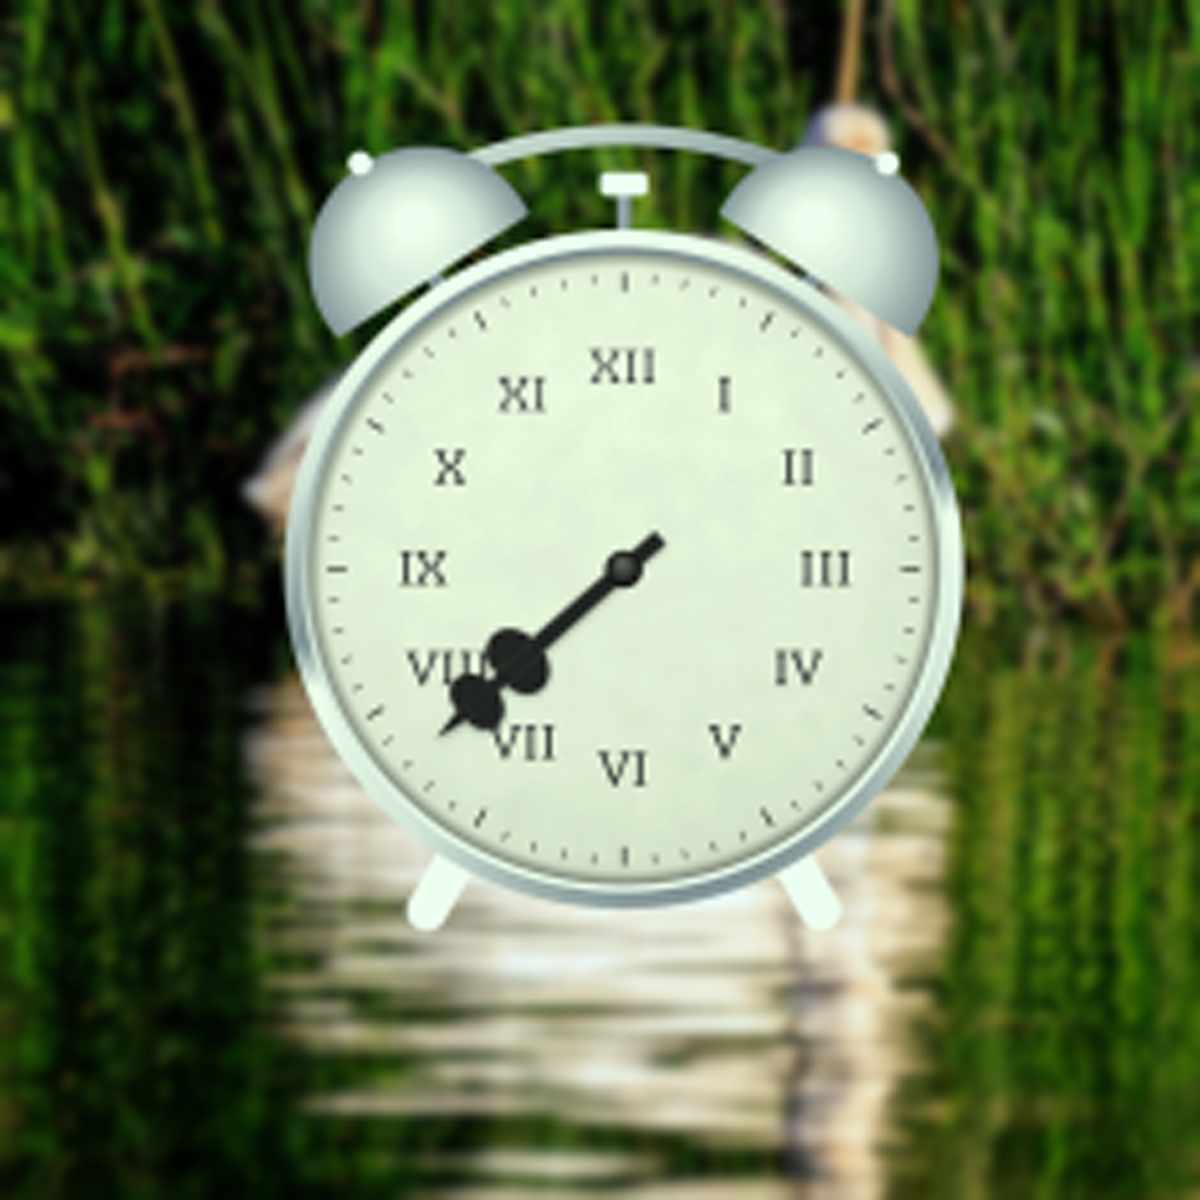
h=7 m=38
